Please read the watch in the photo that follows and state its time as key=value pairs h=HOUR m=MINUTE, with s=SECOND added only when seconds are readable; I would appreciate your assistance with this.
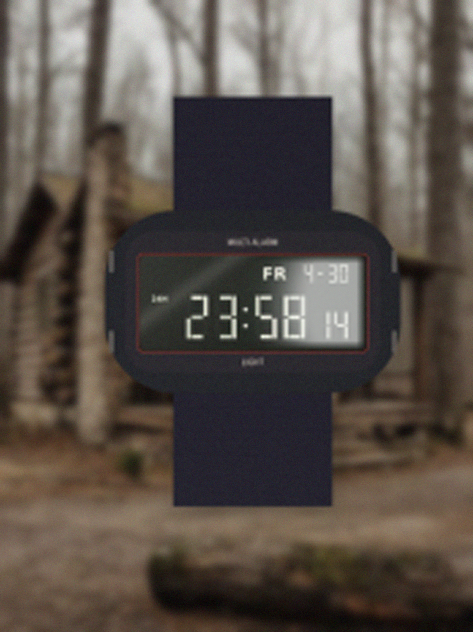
h=23 m=58 s=14
